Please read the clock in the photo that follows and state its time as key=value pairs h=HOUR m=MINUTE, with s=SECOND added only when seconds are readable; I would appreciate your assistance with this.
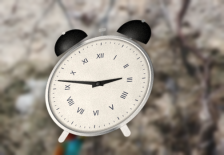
h=2 m=47
